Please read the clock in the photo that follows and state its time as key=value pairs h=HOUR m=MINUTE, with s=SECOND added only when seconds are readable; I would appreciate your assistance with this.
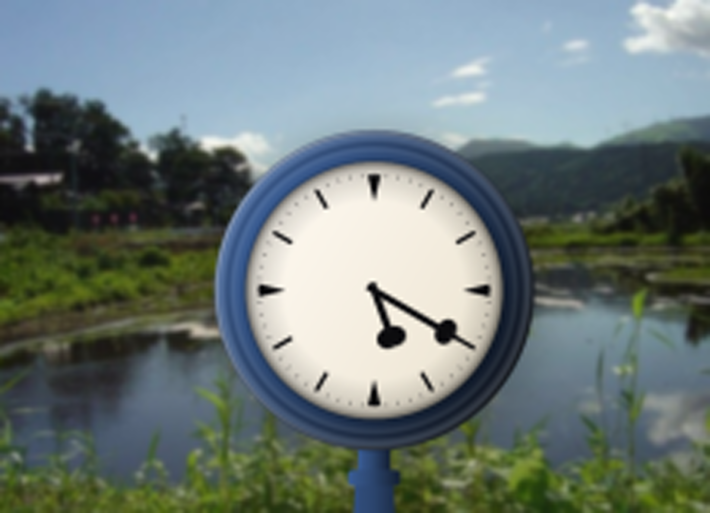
h=5 m=20
